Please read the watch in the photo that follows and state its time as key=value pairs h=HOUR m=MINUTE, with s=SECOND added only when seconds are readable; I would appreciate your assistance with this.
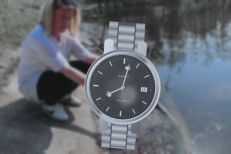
h=8 m=2
